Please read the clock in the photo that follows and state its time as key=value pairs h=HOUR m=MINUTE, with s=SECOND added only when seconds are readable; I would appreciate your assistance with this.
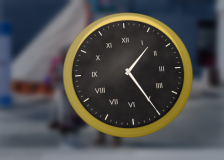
h=1 m=25
